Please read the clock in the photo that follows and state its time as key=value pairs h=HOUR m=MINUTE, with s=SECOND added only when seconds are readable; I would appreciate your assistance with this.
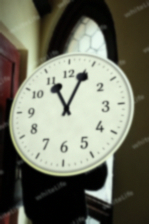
h=11 m=4
